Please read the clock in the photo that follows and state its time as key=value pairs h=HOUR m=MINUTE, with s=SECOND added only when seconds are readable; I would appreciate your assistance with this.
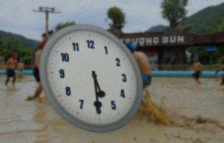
h=5 m=30
